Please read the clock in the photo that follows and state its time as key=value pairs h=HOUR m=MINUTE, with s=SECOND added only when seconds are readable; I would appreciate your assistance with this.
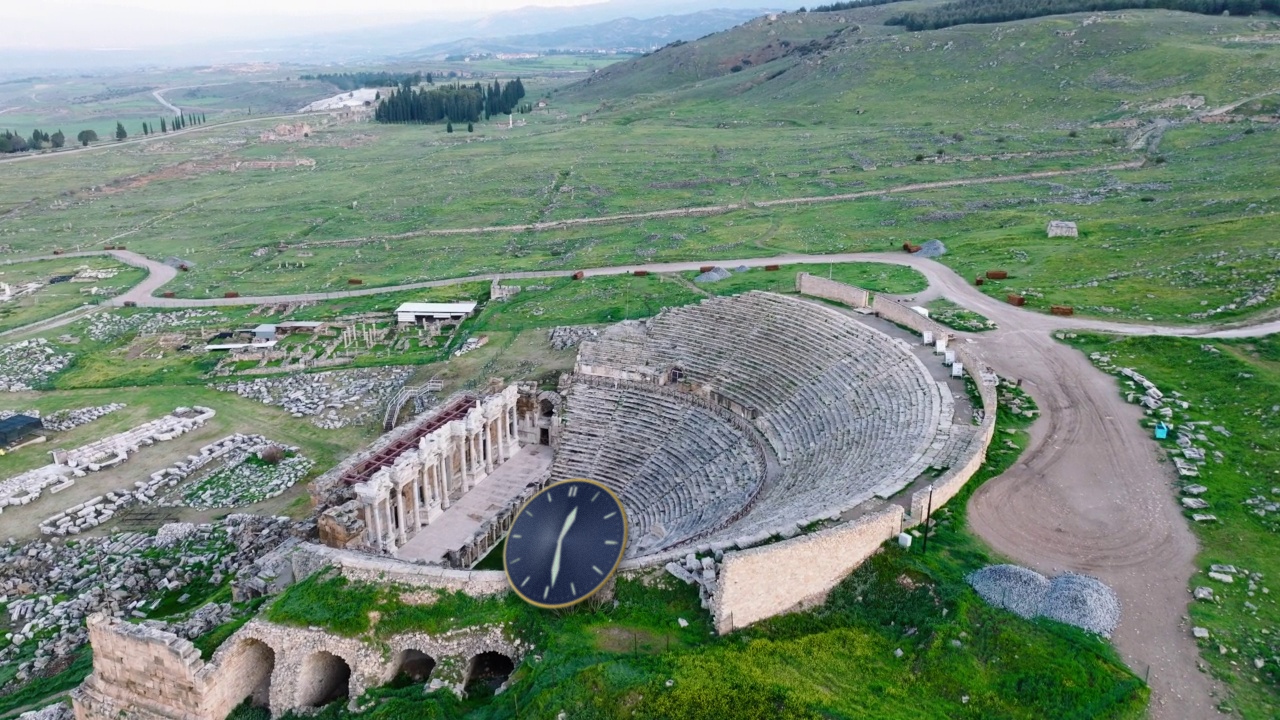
h=12 m=29
